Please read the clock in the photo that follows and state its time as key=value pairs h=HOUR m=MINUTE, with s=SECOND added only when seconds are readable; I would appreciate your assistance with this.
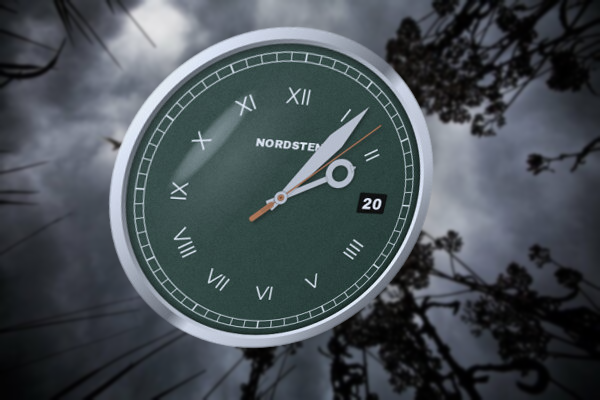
h=2 m=6 s=8
